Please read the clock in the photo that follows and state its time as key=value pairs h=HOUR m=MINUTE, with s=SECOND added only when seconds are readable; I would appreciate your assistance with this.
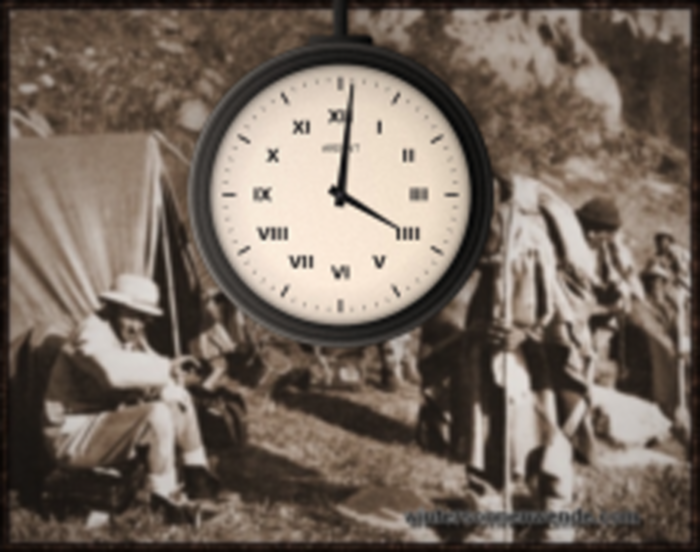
h=4 m=1
